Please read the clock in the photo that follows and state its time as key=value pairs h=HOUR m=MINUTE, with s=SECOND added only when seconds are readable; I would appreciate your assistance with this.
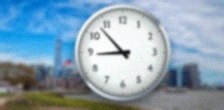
h=8 m=53
